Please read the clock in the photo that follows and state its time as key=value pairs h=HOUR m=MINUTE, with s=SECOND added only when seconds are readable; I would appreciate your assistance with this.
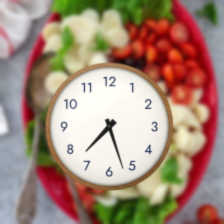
h=7 m=27
